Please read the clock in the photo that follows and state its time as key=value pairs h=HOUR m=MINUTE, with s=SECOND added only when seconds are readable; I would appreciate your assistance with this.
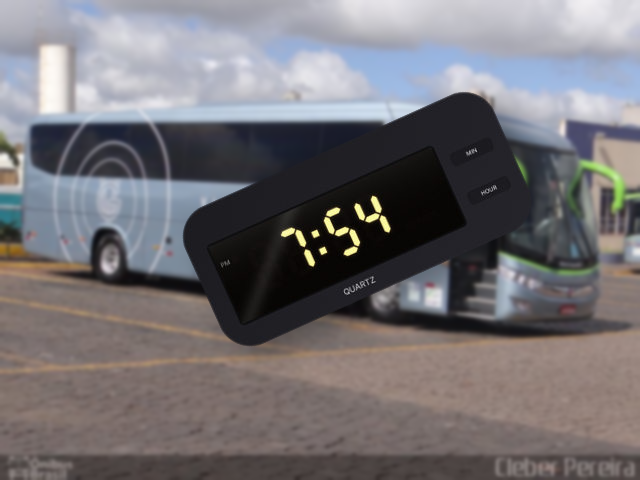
h=7 m=54
